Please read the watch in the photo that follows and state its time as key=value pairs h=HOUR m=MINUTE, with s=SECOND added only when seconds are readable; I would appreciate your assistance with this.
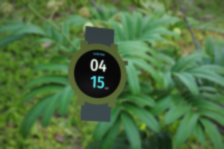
h=4 m=15
